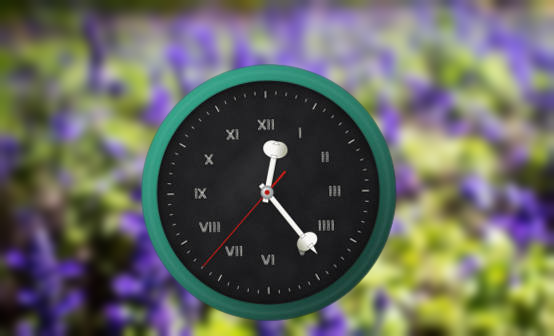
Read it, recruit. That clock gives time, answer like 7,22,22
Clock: 12,23,37
